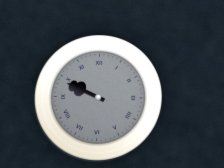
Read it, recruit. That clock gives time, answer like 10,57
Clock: 9,49
